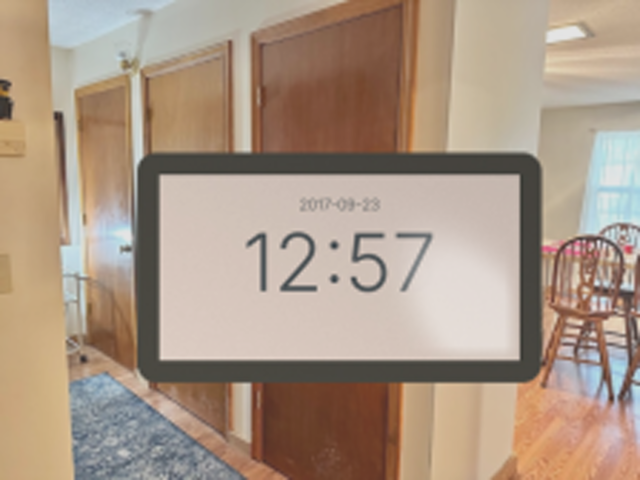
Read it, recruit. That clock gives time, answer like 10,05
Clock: 12,57
